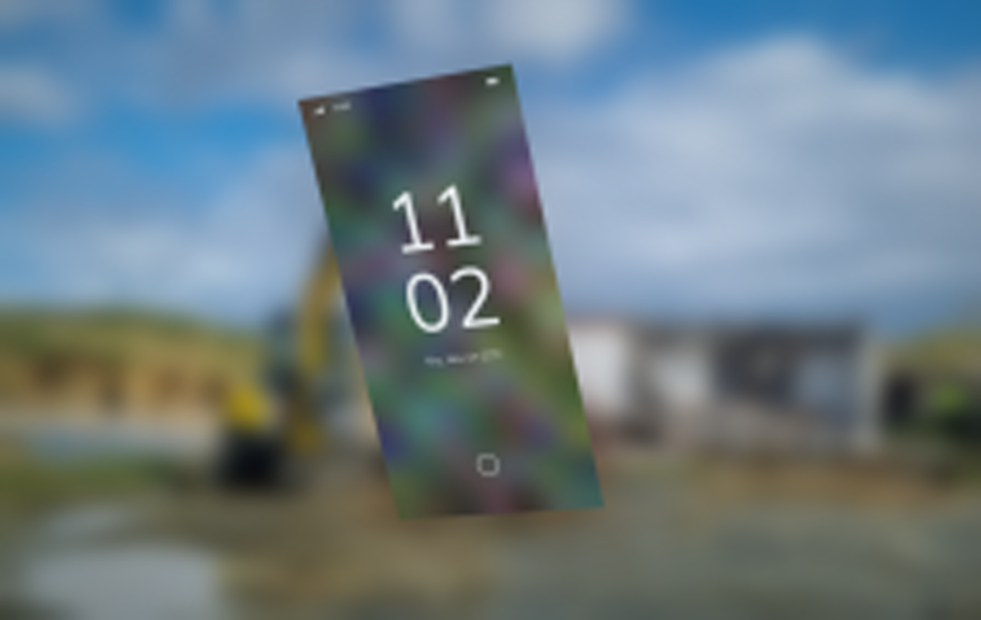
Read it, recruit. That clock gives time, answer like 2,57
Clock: 11,02
